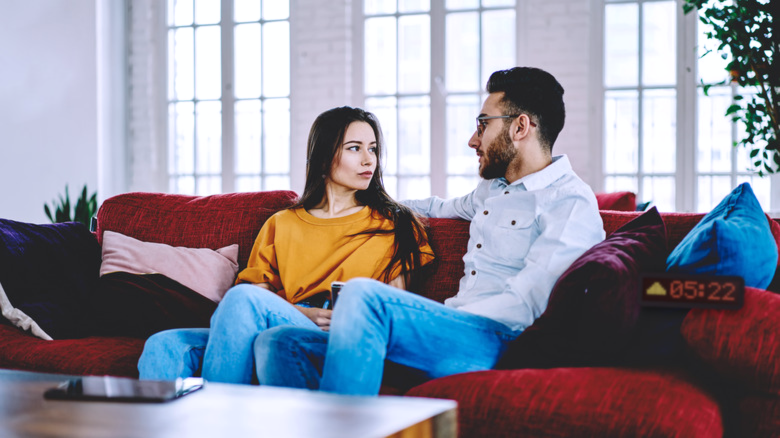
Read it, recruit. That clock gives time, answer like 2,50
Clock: 5,22
